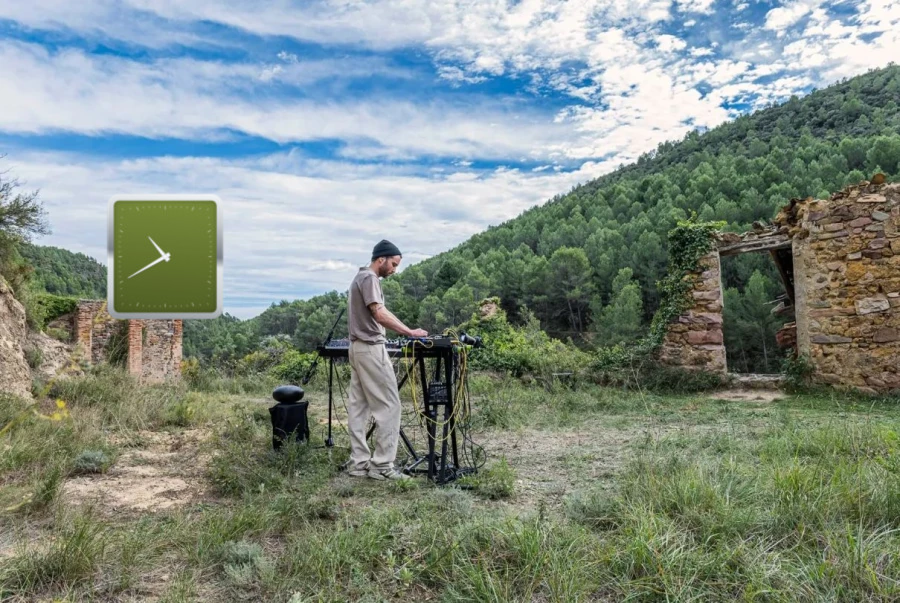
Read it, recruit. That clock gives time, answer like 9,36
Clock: 10,40
